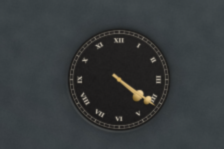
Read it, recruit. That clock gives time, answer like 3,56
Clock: 4,21
